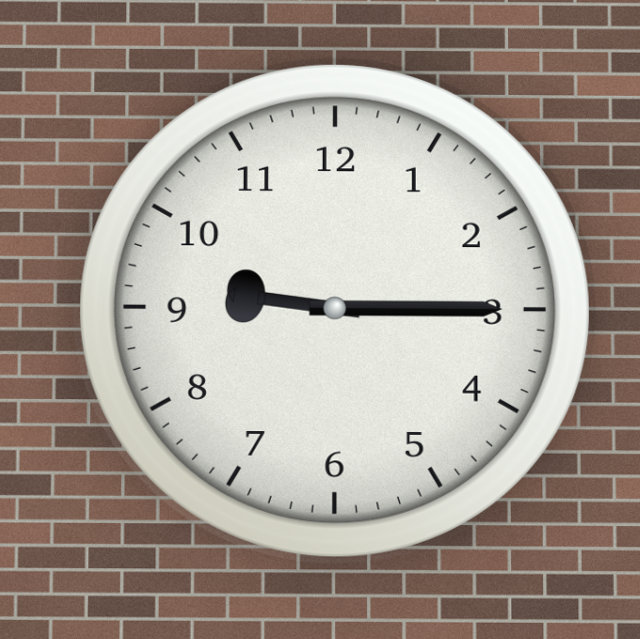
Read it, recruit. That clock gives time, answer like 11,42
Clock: 9,15
